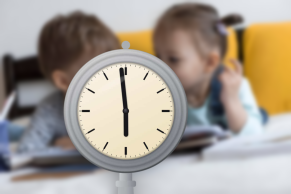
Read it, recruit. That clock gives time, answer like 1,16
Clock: 5,59
